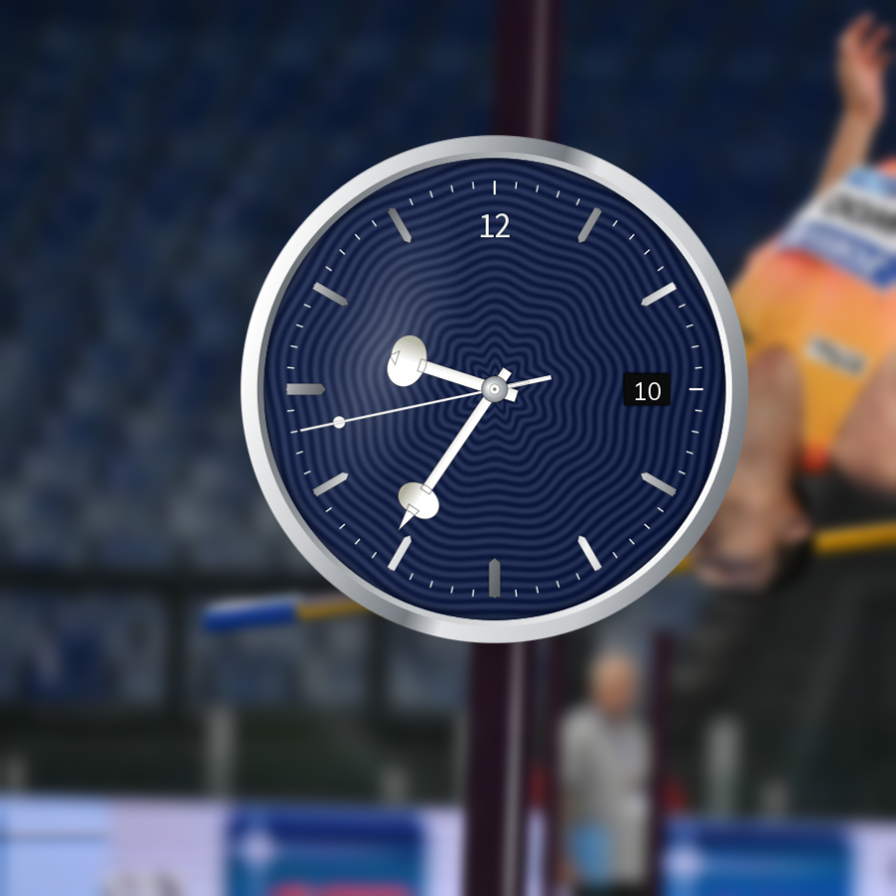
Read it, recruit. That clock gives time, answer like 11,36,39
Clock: 9,35,43
